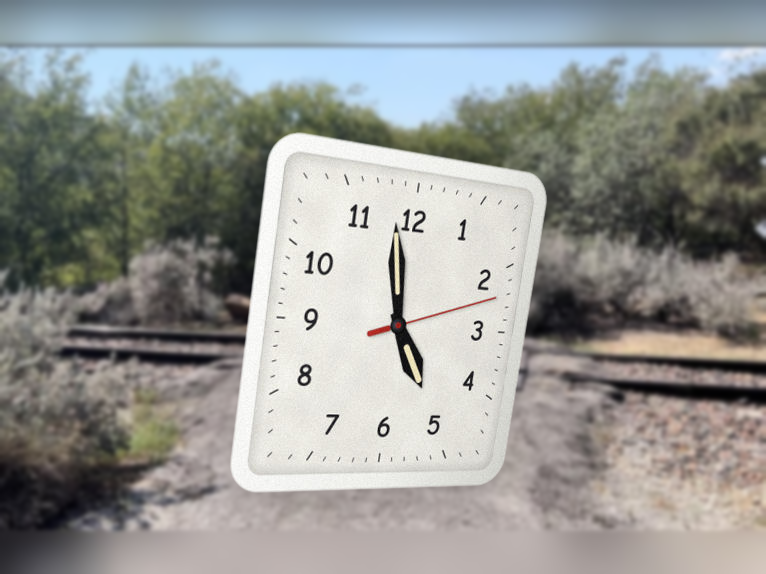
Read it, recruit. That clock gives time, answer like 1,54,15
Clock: 4,58,12
